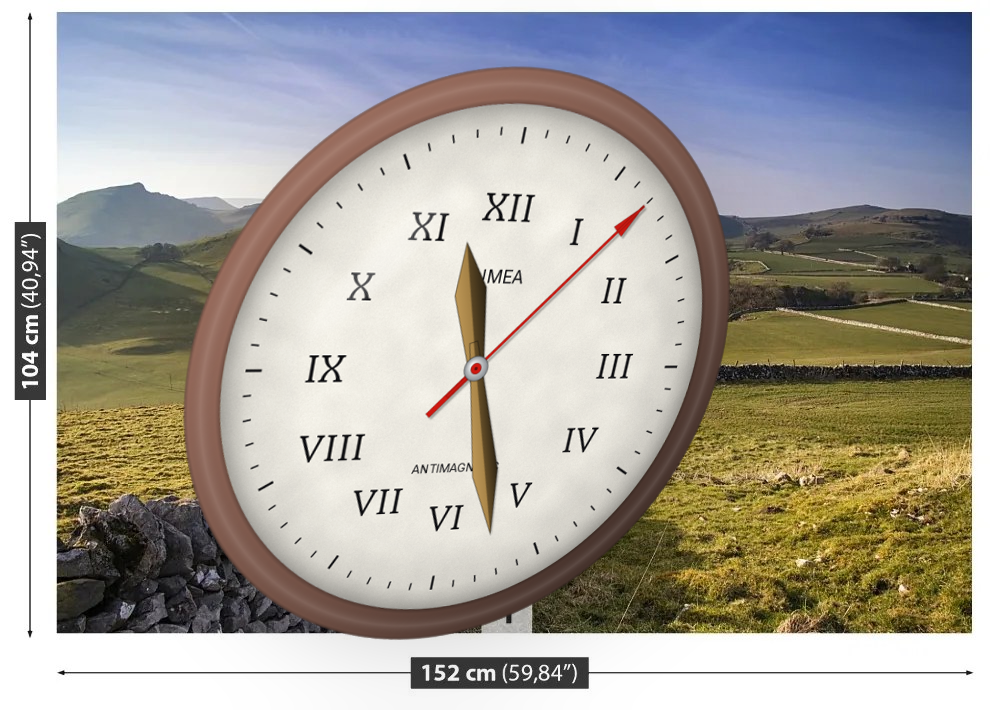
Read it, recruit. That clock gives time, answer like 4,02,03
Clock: 11,27,07
